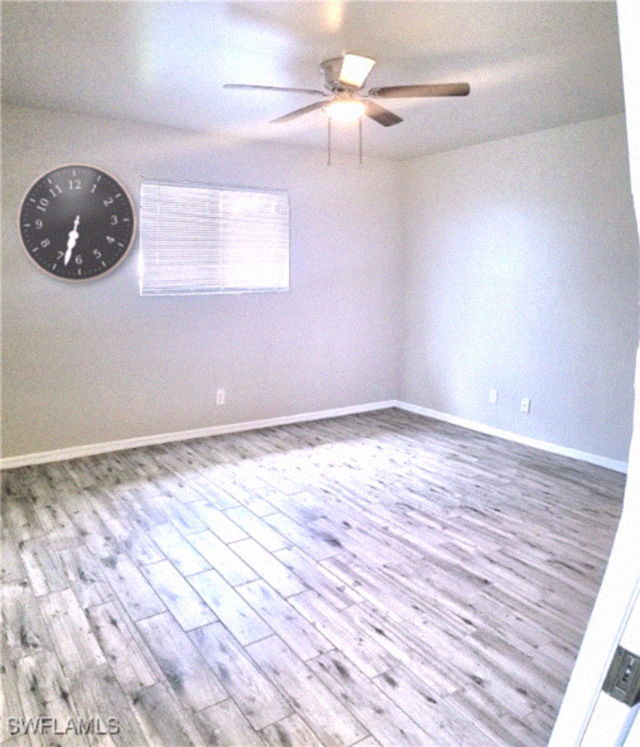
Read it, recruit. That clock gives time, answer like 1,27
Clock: 6,33
